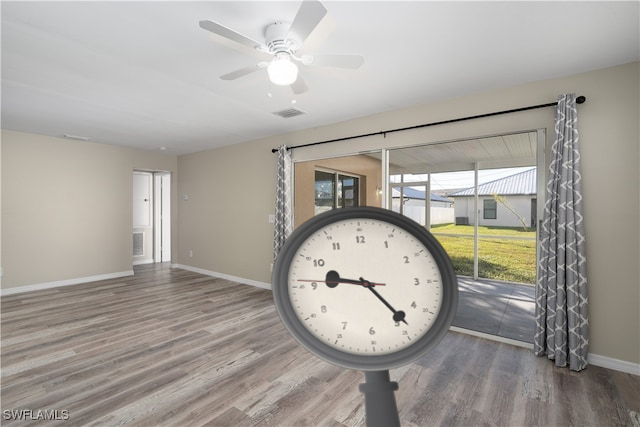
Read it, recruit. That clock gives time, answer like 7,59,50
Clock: 9,23,46
